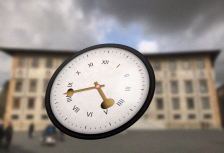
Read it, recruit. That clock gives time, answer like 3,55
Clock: 4,42
